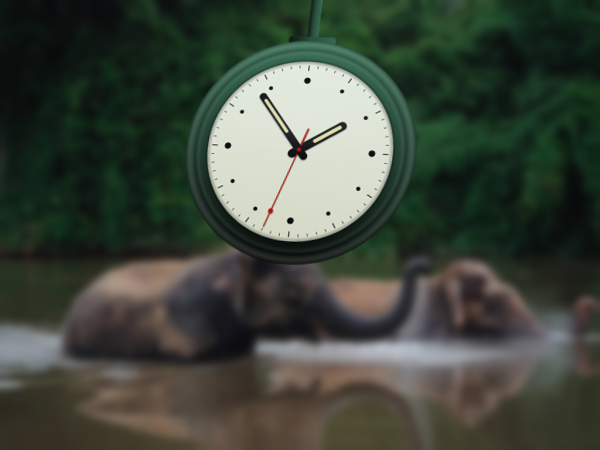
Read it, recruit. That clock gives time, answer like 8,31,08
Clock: 1,53,33
